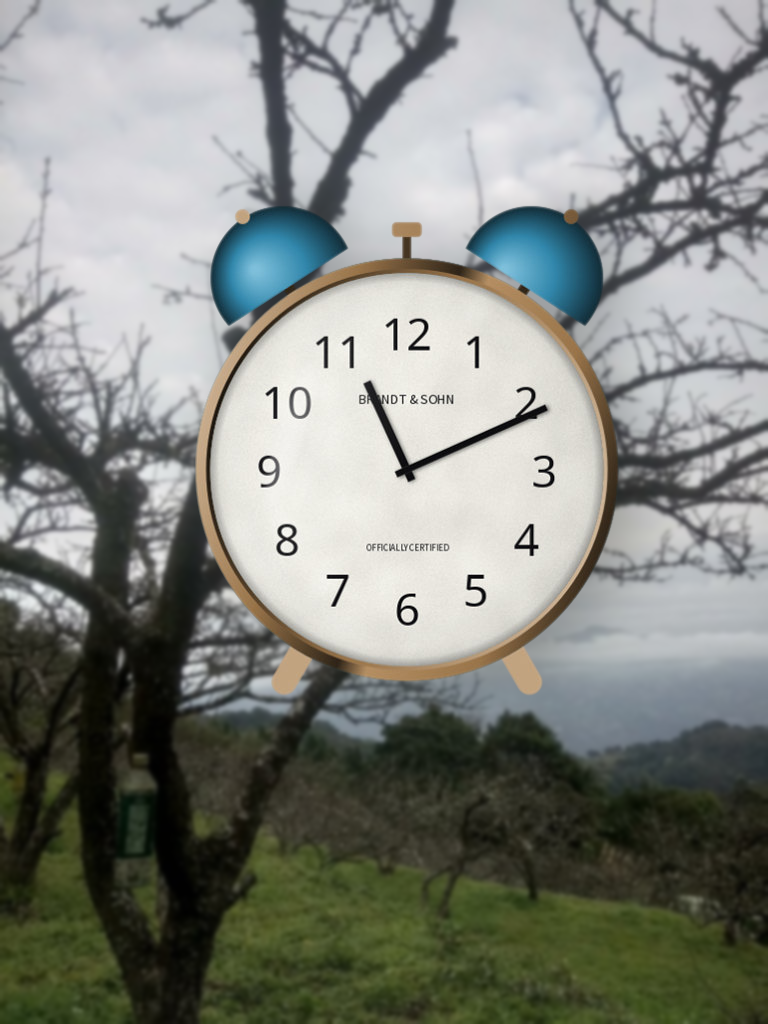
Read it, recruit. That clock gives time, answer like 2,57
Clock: 11,11
